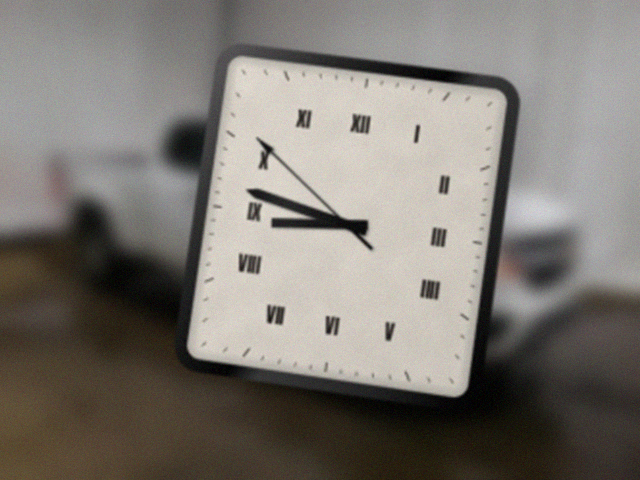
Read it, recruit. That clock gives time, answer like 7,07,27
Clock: 8,46,51
